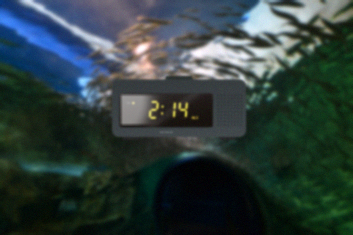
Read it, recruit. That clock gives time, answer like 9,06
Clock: 2,14
